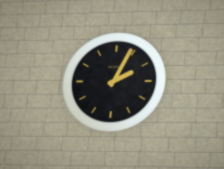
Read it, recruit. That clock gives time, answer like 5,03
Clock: 2,04
